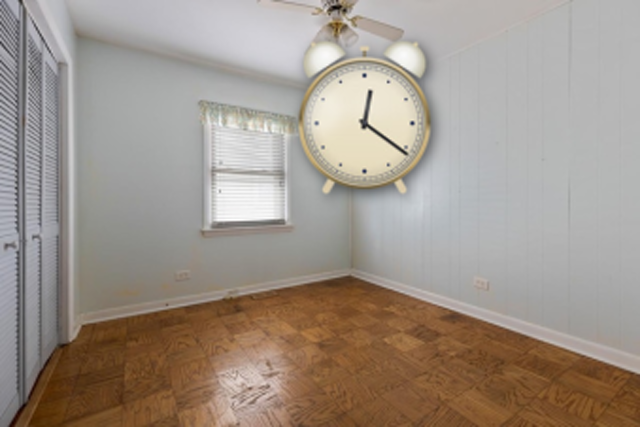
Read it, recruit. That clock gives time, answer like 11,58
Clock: 12,21
